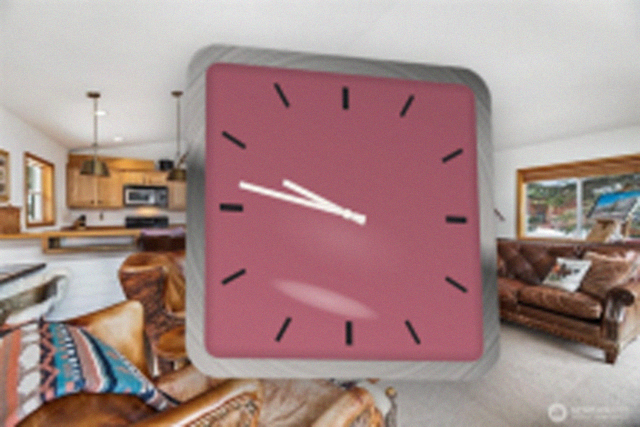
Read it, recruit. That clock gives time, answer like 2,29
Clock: 9,47
